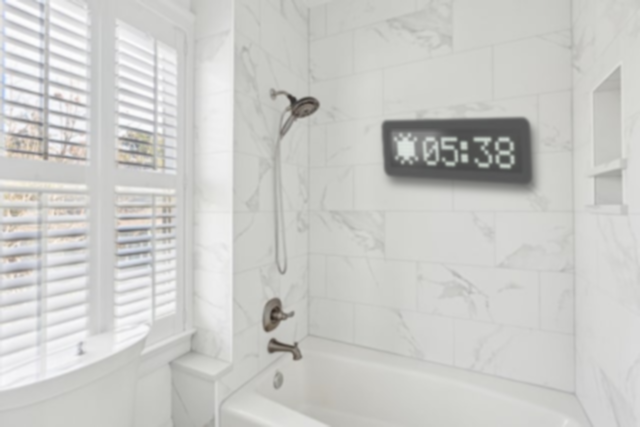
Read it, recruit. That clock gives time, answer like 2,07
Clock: 5,38
